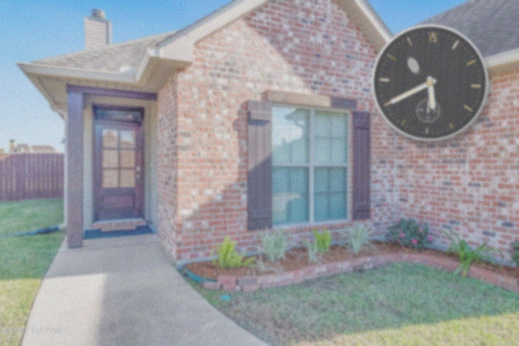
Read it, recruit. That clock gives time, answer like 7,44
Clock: 5,40
